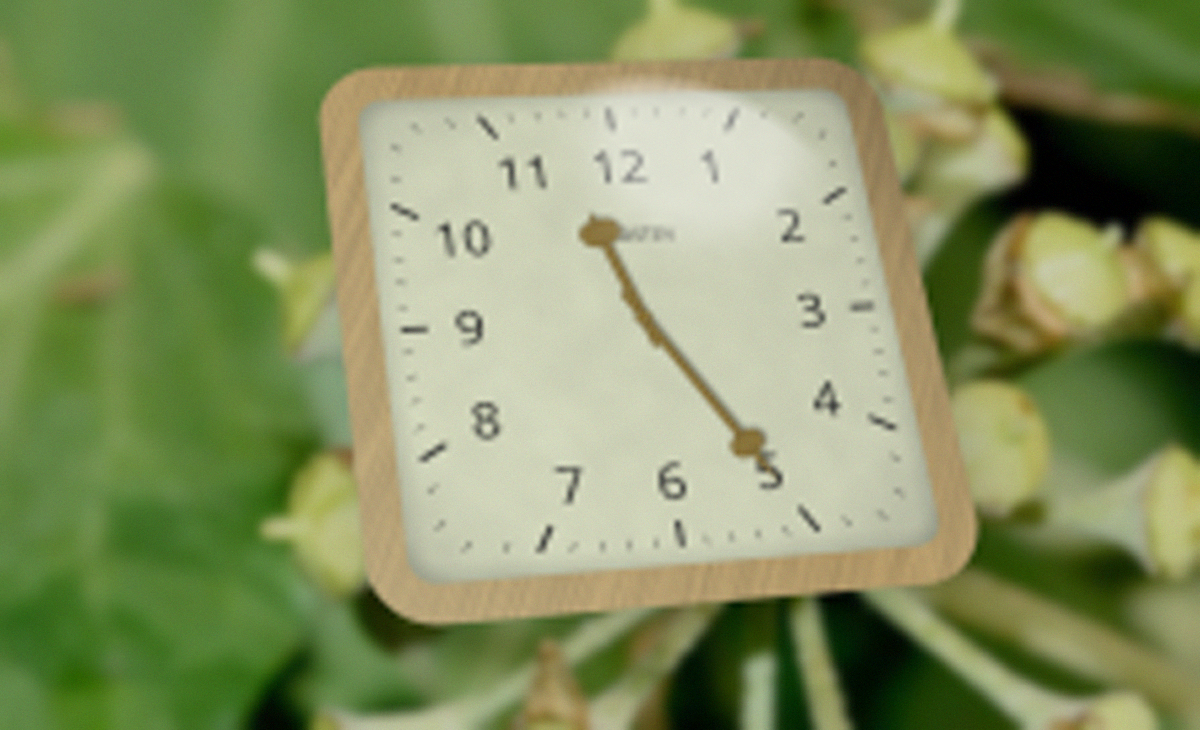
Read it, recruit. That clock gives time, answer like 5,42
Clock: 11,25
